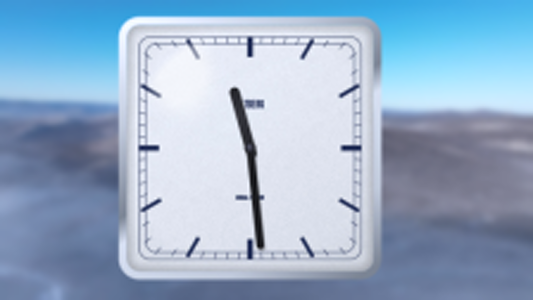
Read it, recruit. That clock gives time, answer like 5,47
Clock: 11,29
